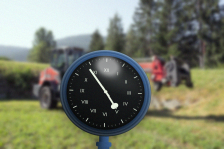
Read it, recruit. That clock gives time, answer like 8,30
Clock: 4,54
